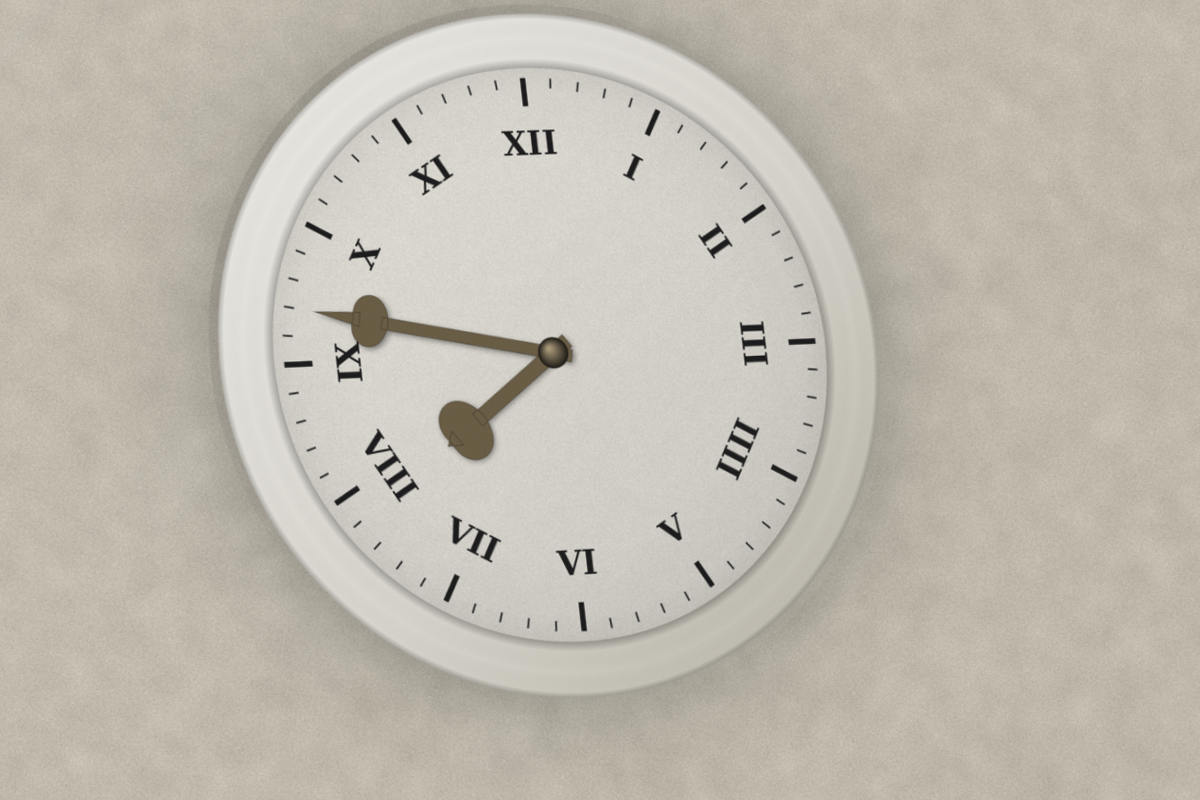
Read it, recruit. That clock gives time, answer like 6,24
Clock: 7,47
